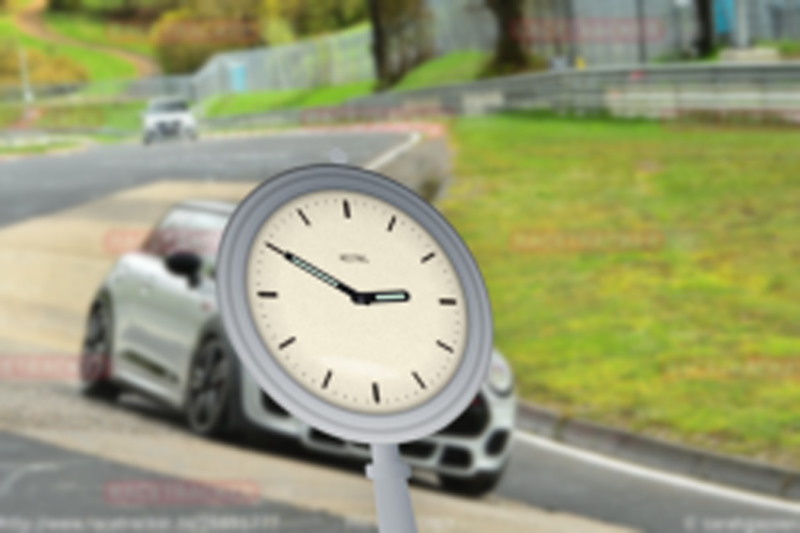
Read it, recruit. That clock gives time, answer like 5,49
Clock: 2,50
